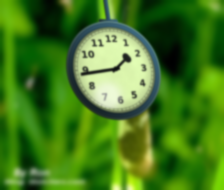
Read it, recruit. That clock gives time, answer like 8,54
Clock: 1,44
